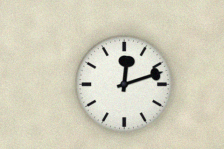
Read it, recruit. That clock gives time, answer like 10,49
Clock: 12,12
